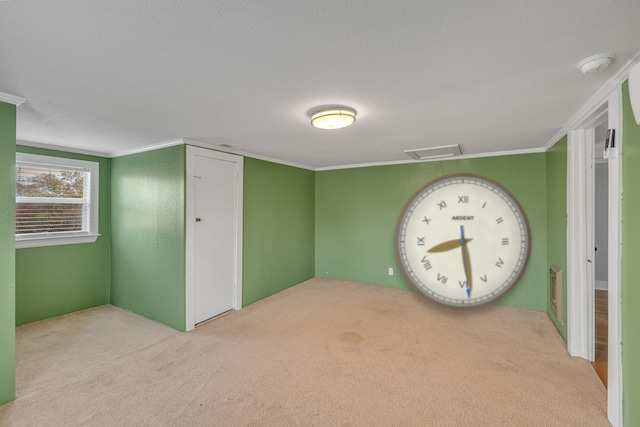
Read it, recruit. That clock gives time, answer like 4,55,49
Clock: 8,28,29
